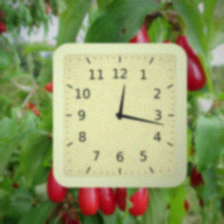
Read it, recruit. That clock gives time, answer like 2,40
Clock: 12,17
